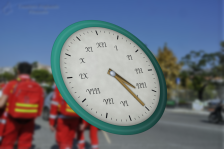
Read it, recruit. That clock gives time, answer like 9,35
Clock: 4,25
